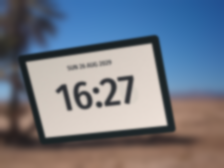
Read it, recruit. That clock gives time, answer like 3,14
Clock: 16,27
